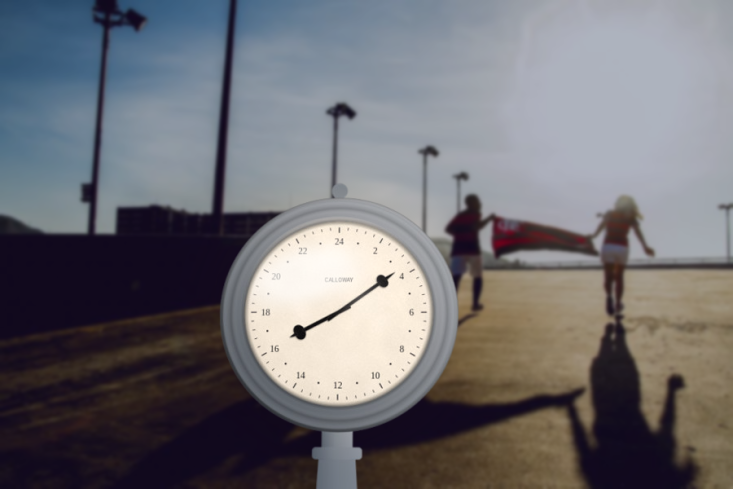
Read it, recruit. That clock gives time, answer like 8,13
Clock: 16,09
